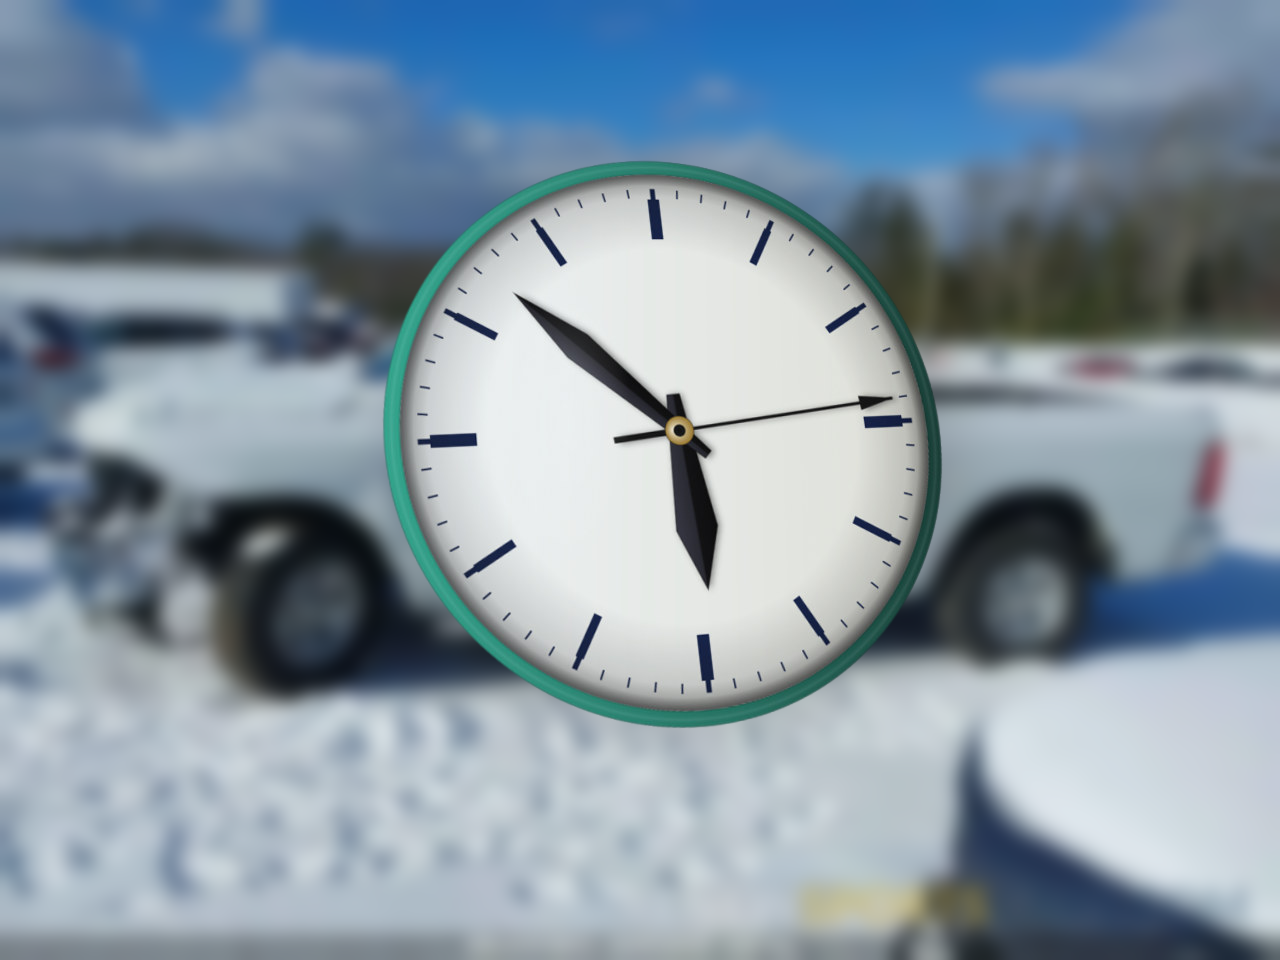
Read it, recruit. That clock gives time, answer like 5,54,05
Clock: 5,52,14
